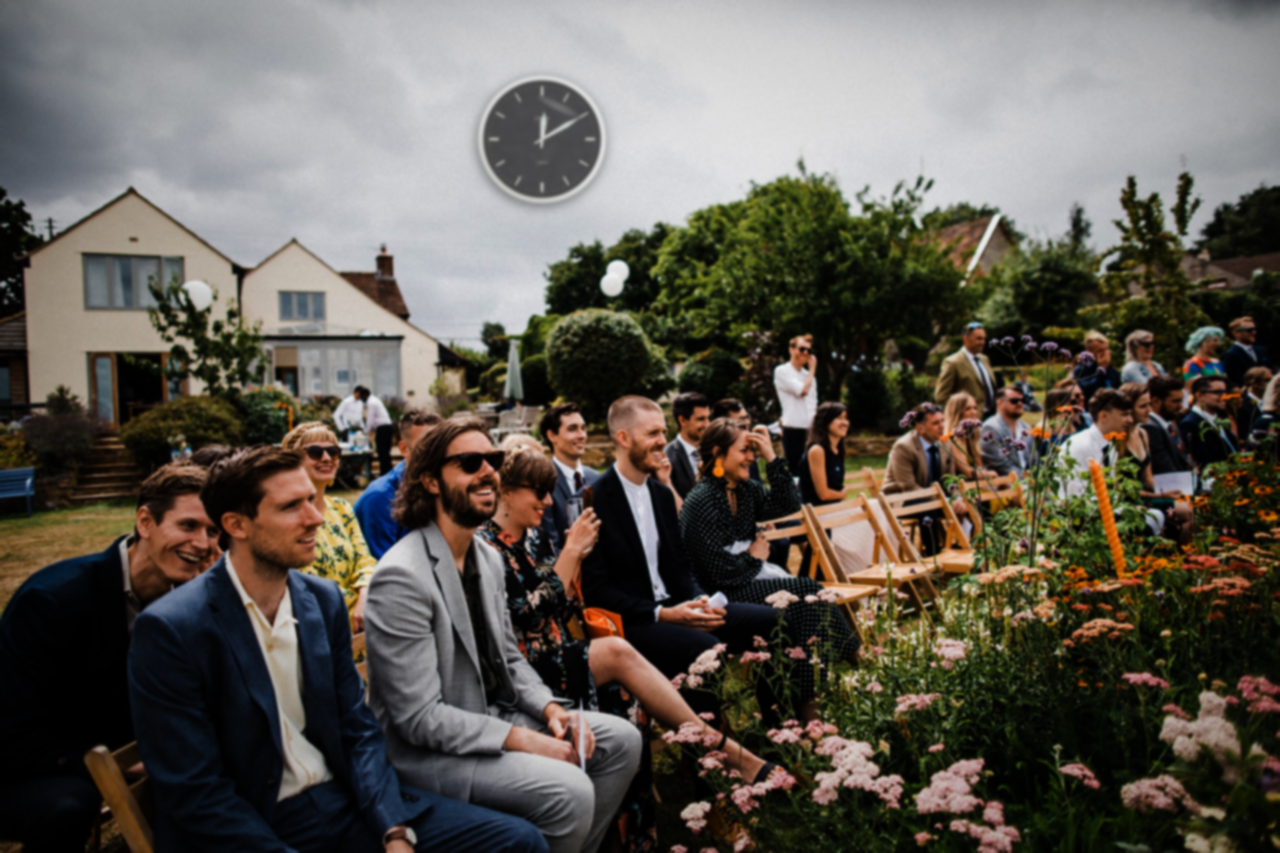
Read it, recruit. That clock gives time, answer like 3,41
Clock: 12,10
